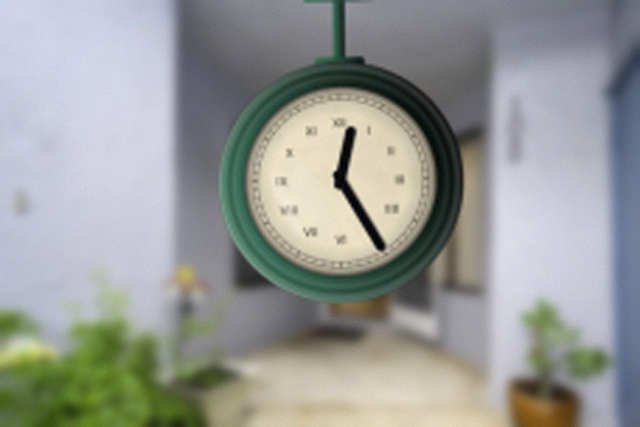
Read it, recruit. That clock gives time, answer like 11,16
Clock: 12,25
